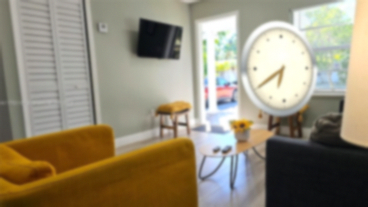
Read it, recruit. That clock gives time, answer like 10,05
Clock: 6,40
